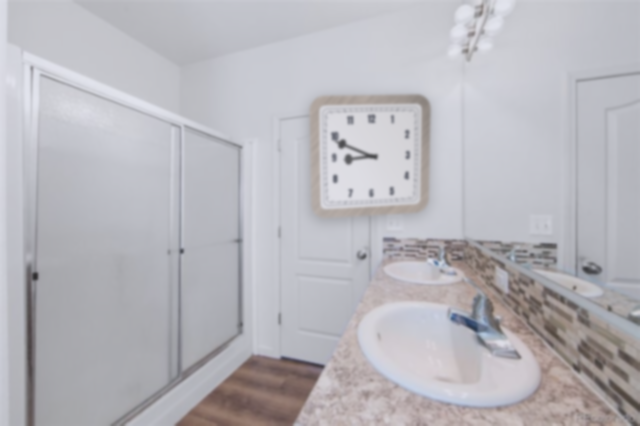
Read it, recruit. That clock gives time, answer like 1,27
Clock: 8,49
